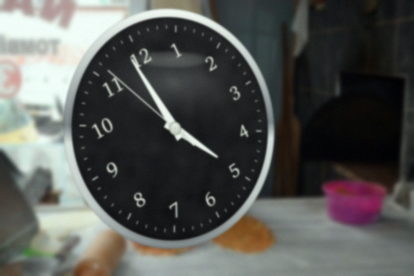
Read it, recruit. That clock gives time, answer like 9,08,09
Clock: 4,58,56
